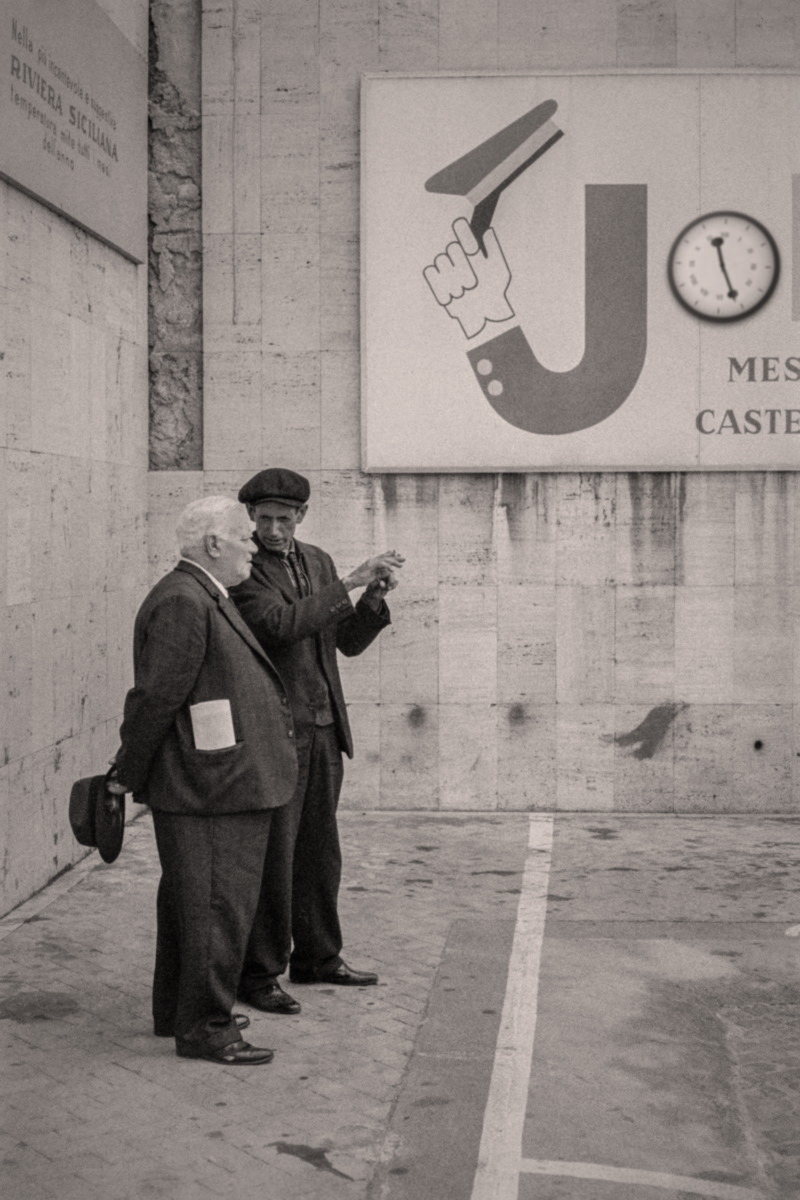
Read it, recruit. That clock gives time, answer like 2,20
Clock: 11,26
